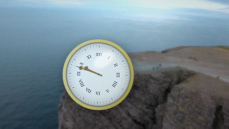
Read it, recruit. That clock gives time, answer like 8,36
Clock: 9,48
